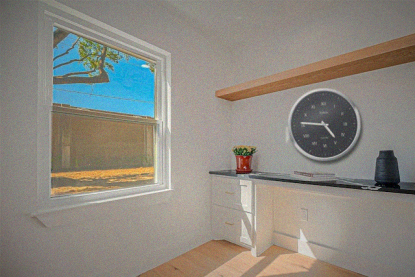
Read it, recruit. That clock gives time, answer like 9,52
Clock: 4,46
